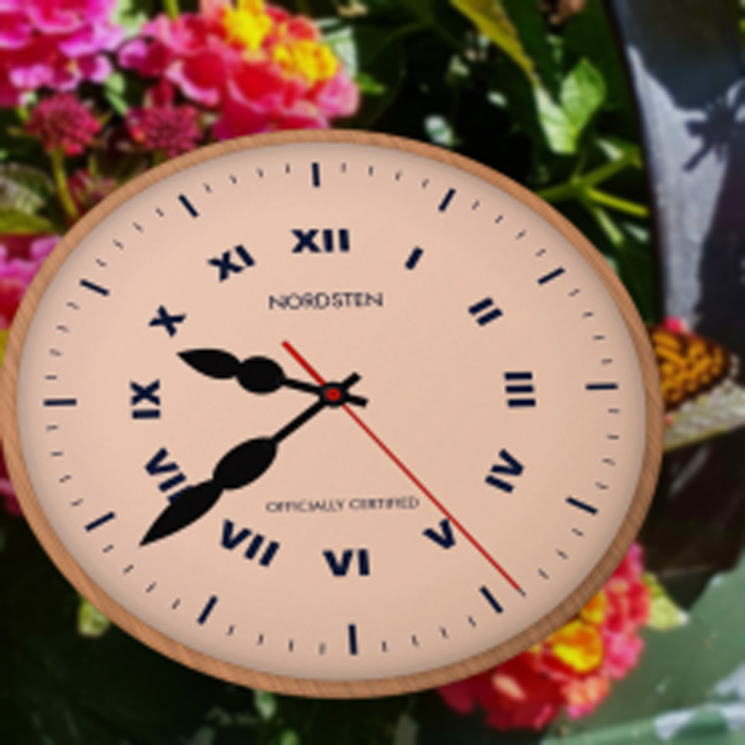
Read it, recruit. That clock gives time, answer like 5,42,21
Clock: 9,38,24
